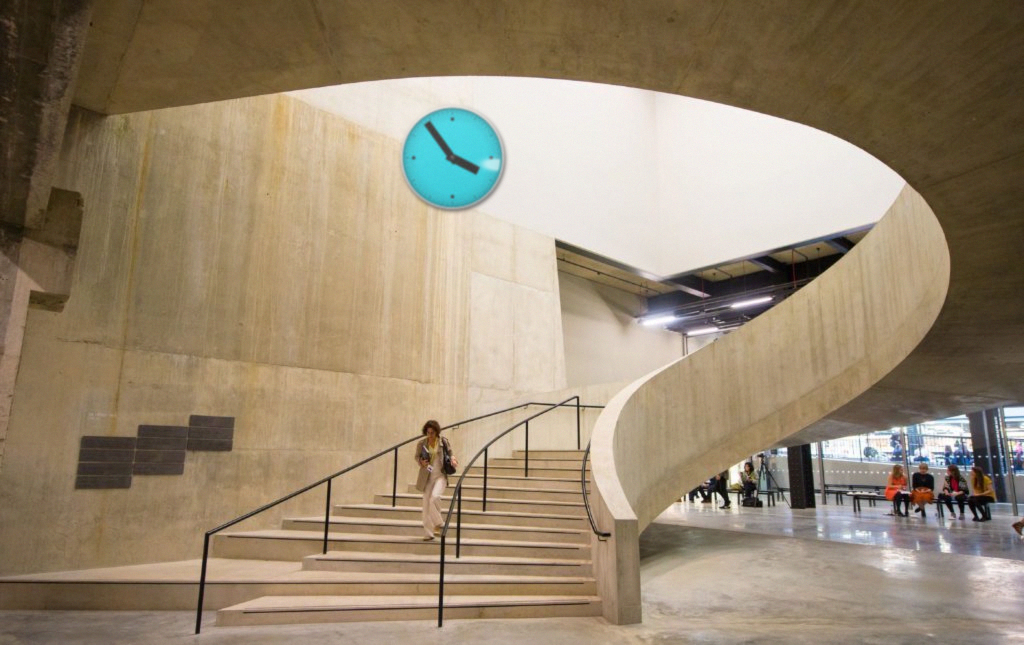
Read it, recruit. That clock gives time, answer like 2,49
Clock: 3,54
